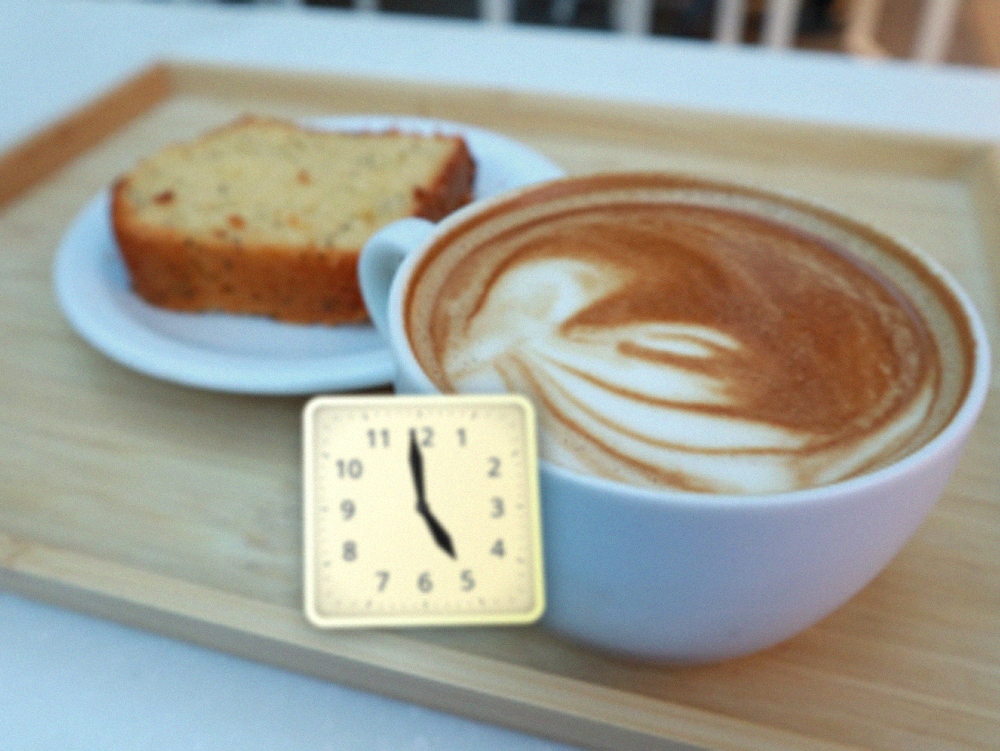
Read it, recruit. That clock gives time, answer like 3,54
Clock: 4,59
